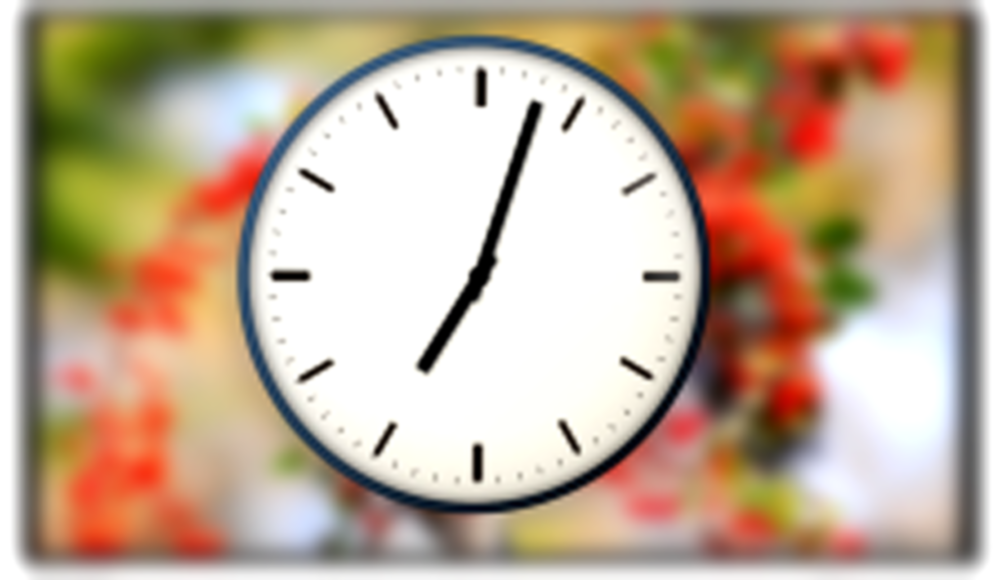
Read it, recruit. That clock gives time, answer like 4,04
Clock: 7,03
